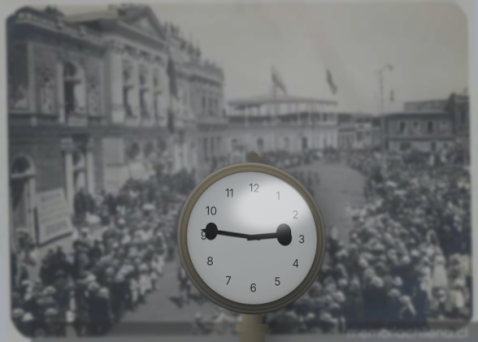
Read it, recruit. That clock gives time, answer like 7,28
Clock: 2,46
